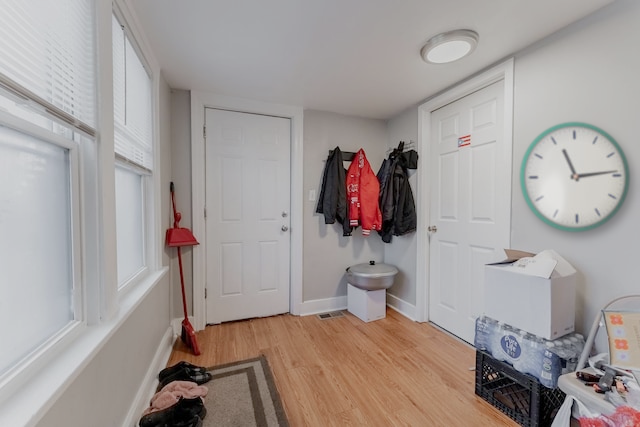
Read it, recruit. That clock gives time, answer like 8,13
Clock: 11,14
